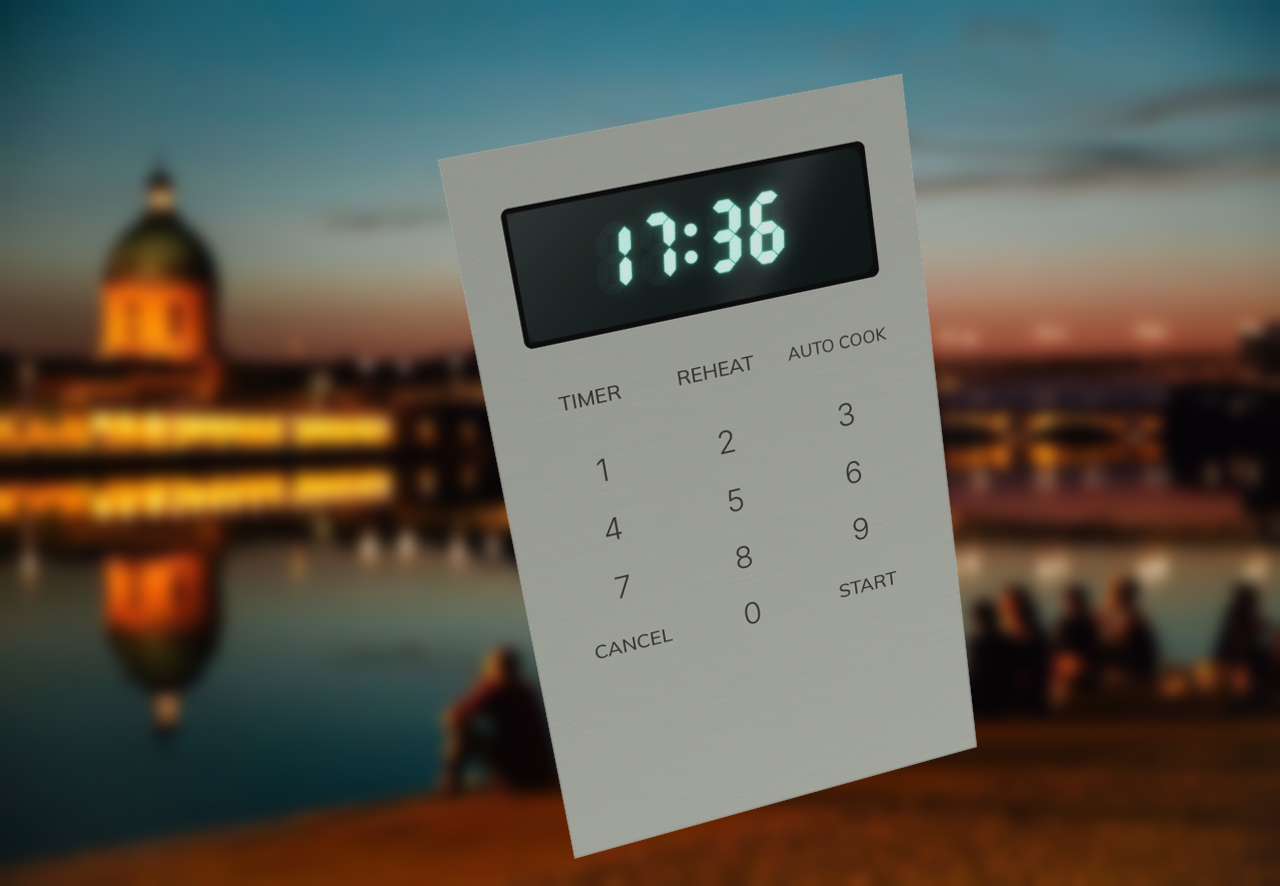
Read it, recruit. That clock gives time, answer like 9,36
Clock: 17,36
